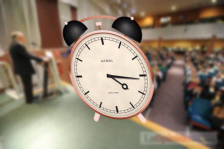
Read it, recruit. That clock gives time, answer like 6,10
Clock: 4,16
